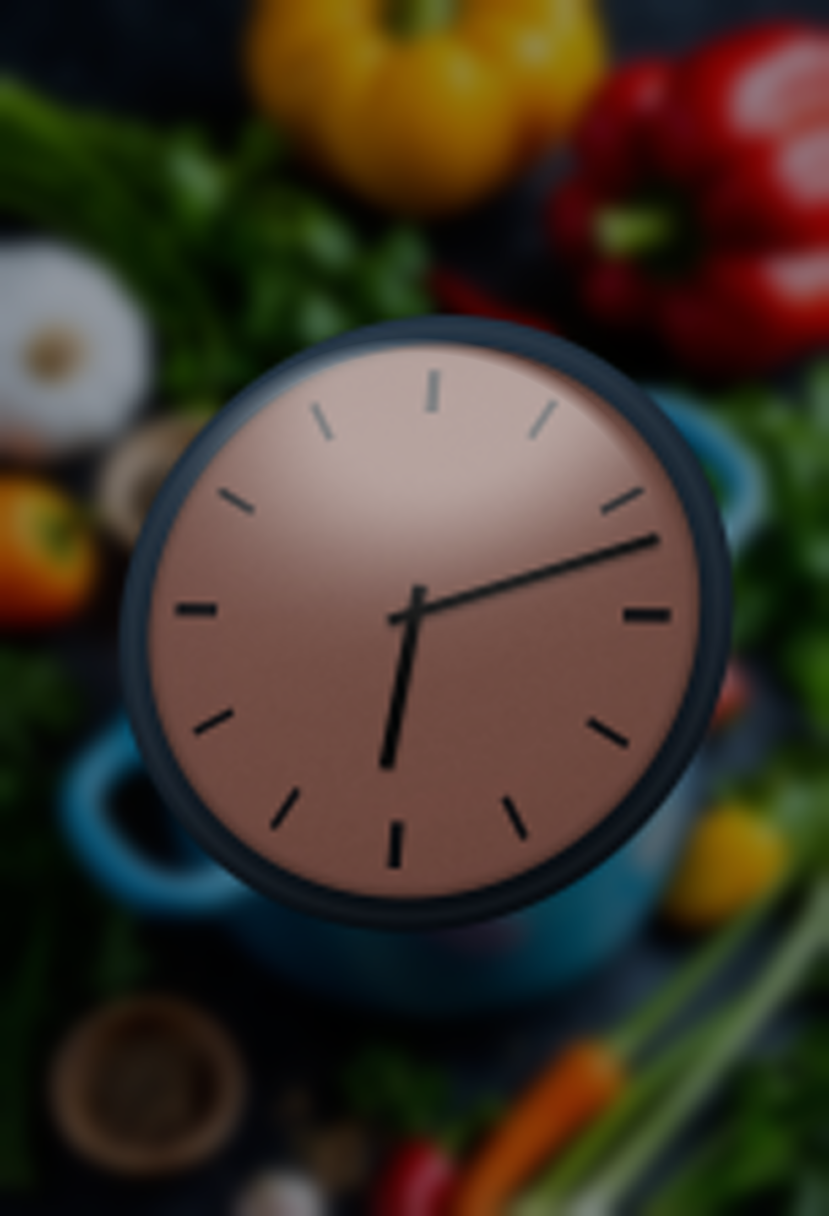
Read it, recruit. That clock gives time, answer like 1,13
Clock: 6,12
